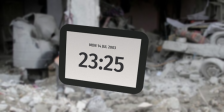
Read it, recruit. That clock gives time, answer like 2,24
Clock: 23,25
